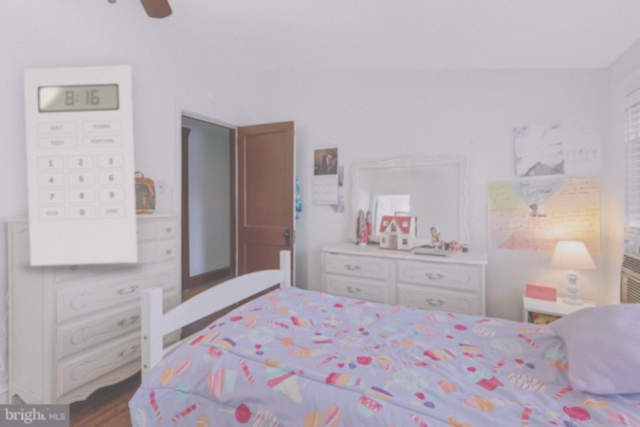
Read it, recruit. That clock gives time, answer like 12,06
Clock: 8,16
